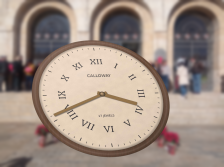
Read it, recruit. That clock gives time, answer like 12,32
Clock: 3,41
